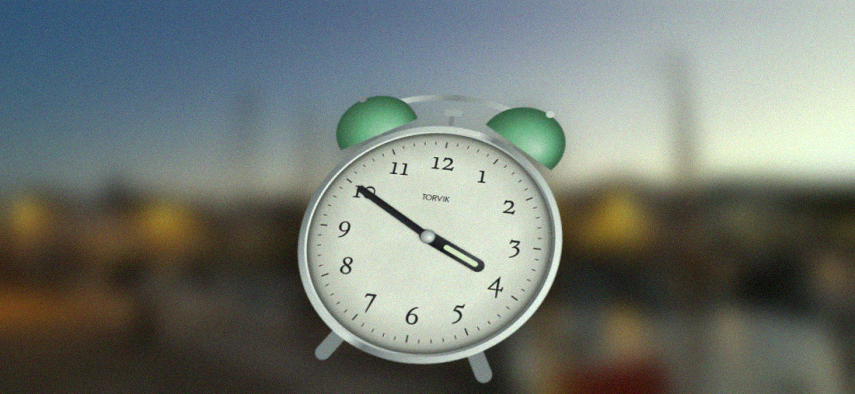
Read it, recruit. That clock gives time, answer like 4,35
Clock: 3,50
